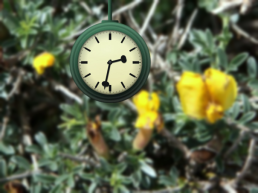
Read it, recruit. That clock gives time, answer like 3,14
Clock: 2,32
